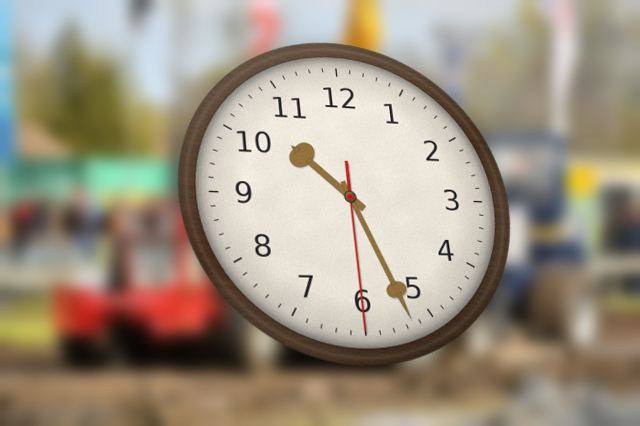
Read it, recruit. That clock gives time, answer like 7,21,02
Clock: 10,26,30
